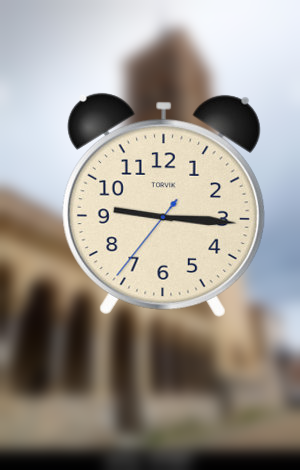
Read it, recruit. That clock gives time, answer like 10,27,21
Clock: 9,15,36
